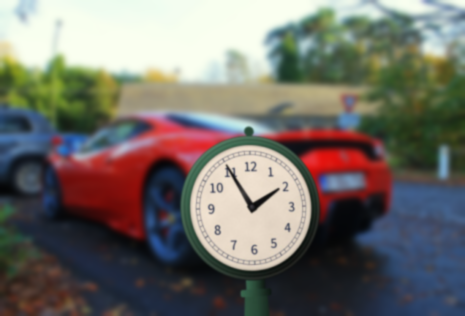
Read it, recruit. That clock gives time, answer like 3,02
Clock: 1,55
